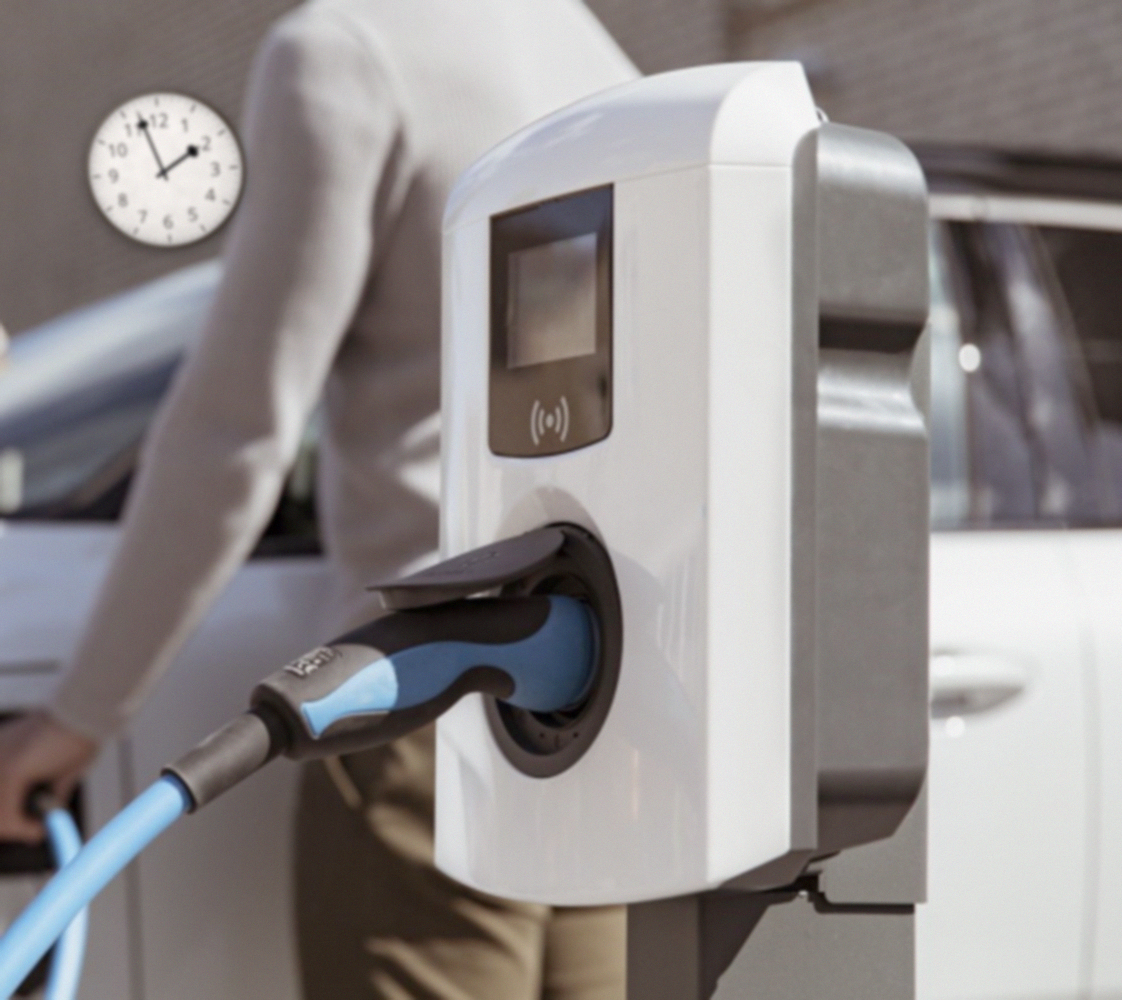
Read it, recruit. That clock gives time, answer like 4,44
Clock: 1,57
